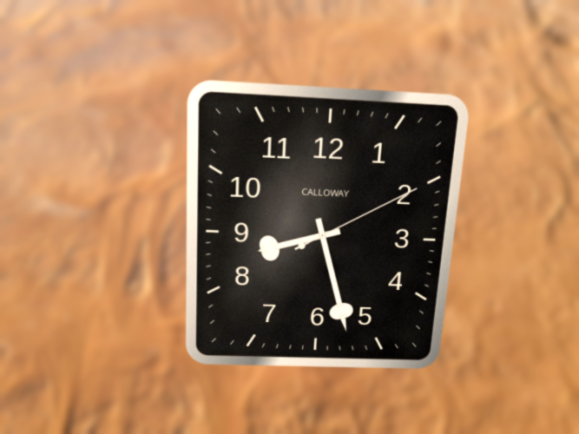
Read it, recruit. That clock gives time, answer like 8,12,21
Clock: 8,27,10
